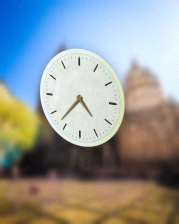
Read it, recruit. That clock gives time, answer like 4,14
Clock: 4,37
